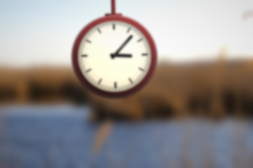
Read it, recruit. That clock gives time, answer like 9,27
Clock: 3,07
